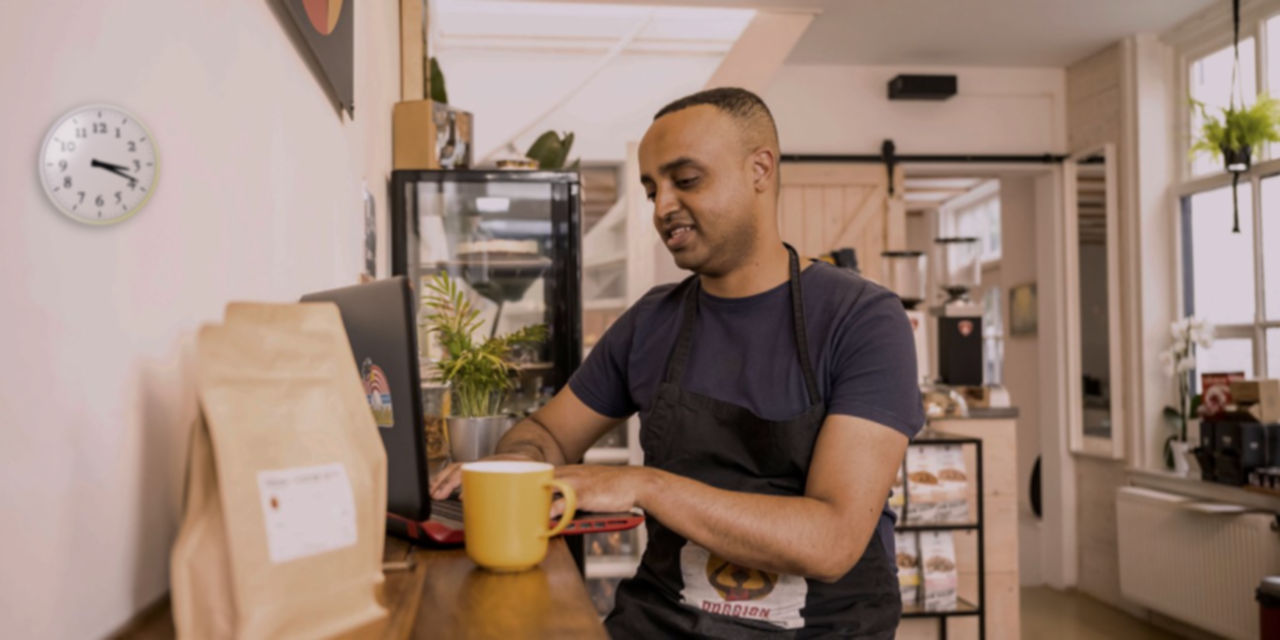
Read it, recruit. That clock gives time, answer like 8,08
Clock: 3,19
